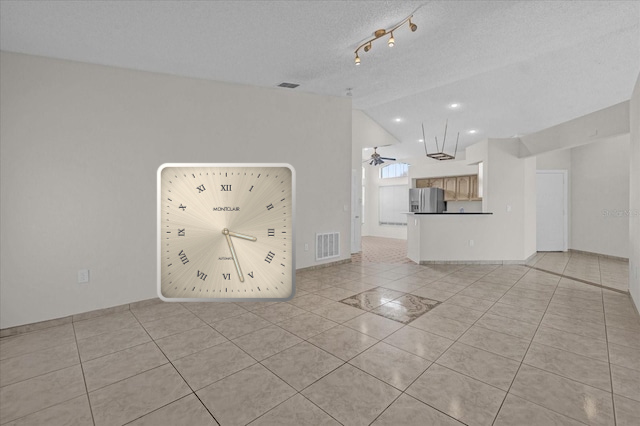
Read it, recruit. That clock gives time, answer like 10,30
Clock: 3,27
